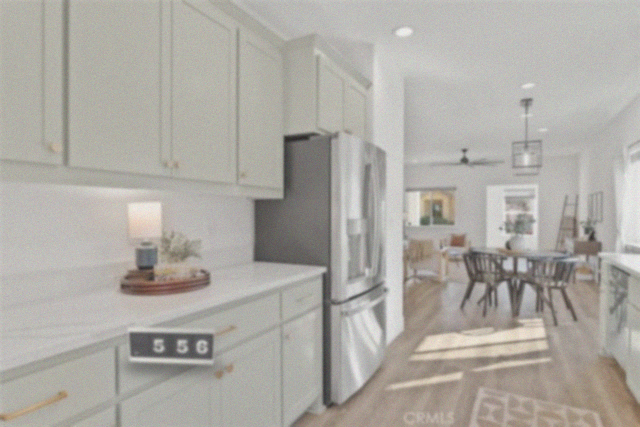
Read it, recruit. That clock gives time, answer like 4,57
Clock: 5,56
